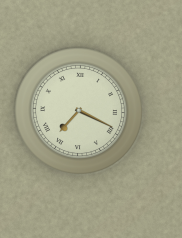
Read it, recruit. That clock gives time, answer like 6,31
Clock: 7,19
